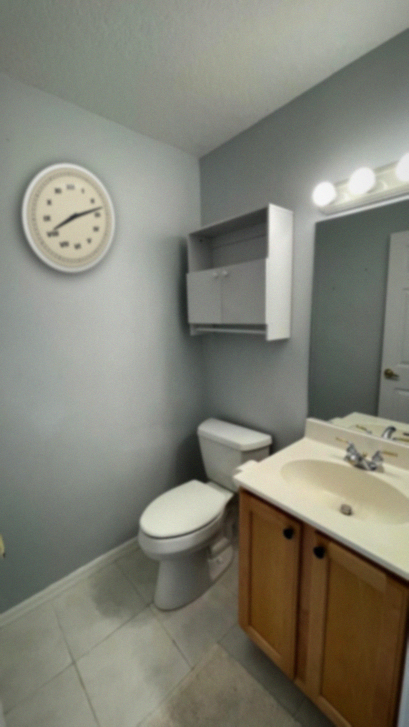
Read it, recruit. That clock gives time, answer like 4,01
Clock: 8,13
